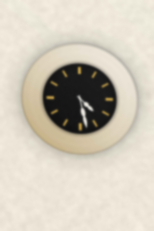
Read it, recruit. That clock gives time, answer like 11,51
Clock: 4,28
